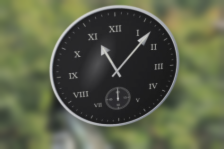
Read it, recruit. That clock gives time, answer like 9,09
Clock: 11,07
